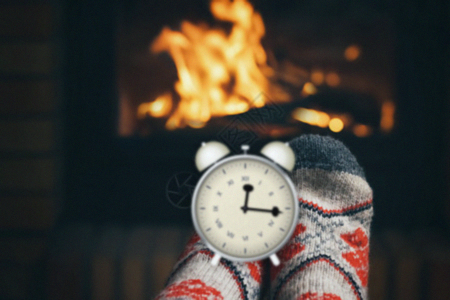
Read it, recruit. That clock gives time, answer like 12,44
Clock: 12,16
